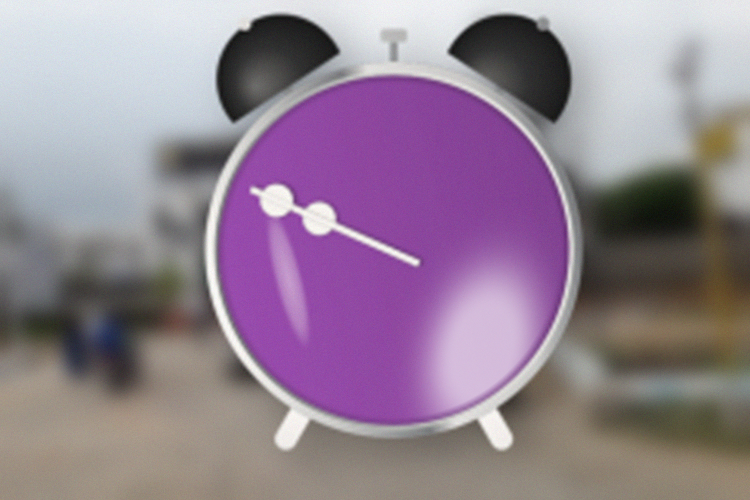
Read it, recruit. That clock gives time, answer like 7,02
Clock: 9,49
